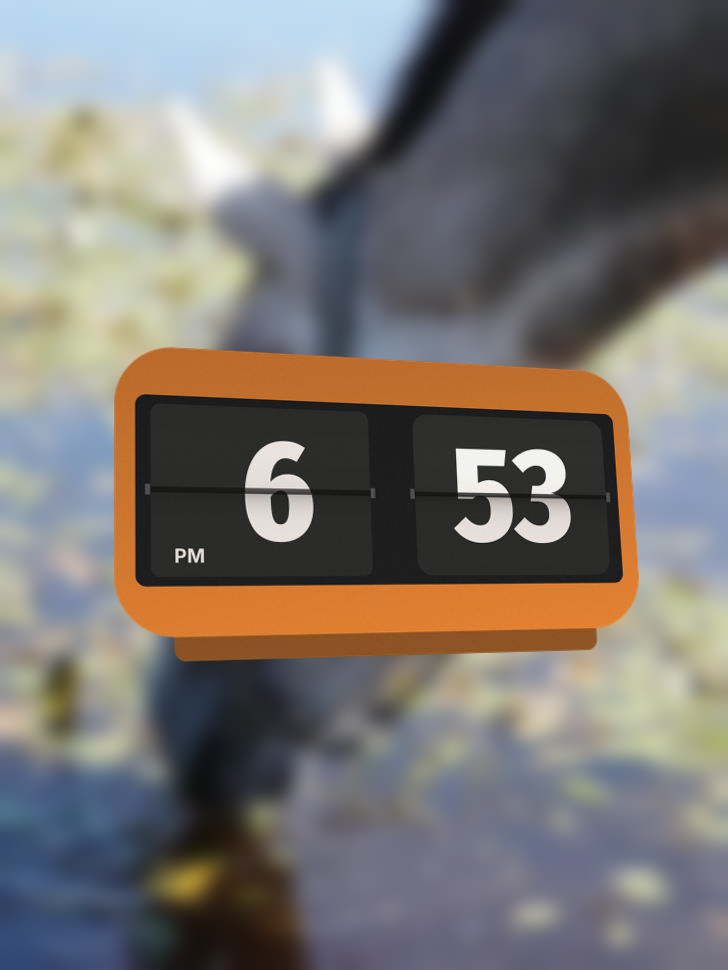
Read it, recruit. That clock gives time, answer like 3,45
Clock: 6,53
